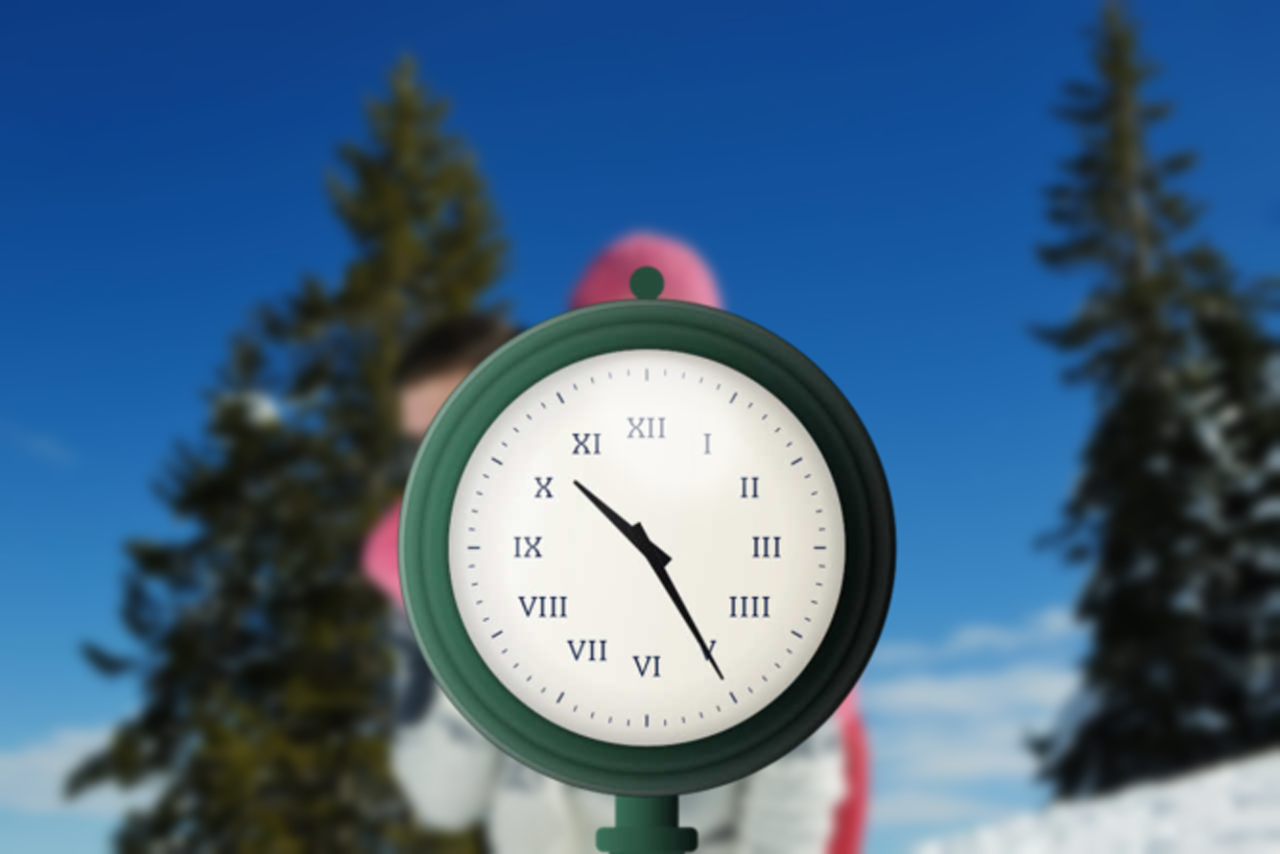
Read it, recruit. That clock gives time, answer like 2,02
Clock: 10,25
